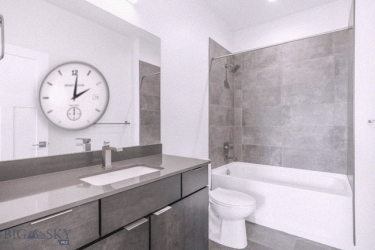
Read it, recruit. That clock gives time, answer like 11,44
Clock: 2,01
